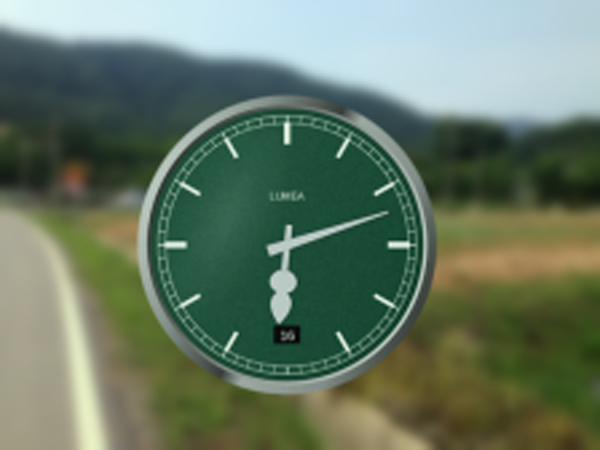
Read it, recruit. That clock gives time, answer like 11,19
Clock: 6,12
